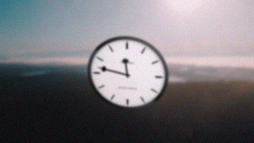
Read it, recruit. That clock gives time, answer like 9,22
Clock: 11,47
